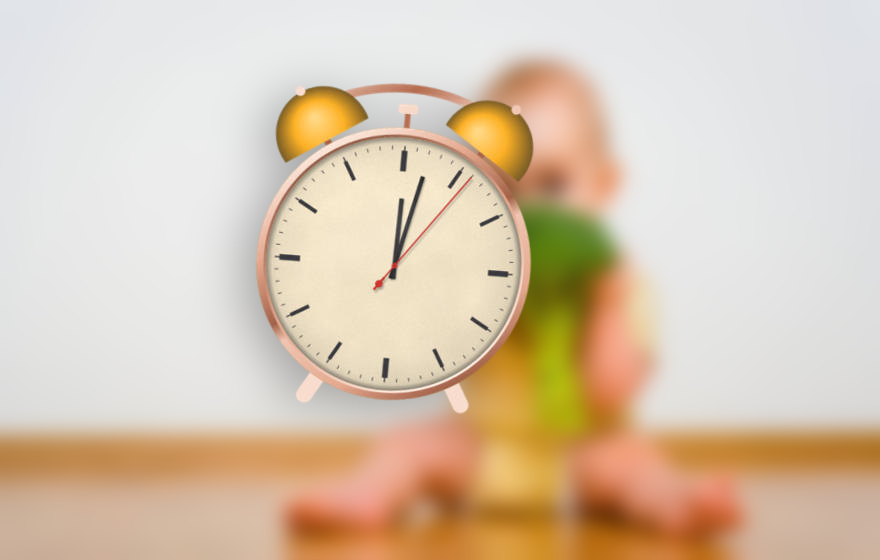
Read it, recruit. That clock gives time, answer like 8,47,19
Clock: 12,02,06
